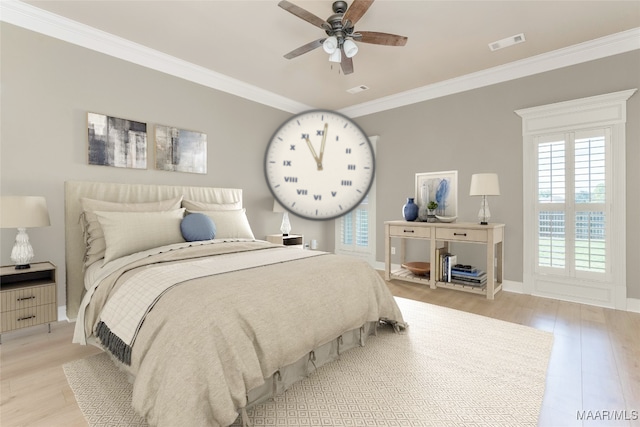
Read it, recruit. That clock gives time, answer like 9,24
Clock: 11,01
